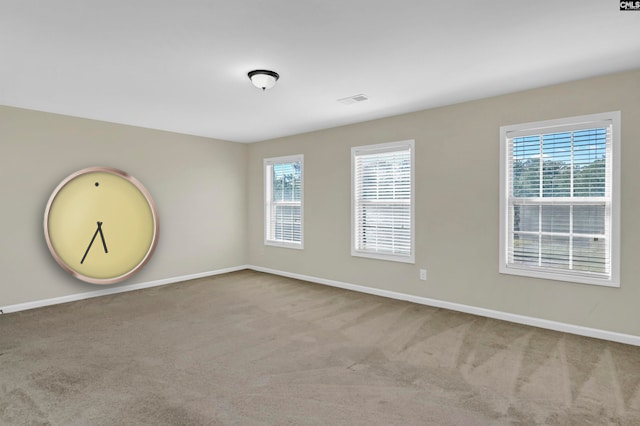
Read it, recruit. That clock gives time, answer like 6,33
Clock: 5,35
